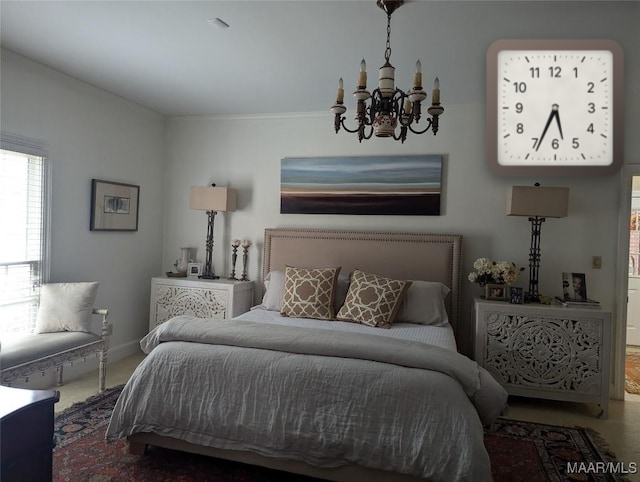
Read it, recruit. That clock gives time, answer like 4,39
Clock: 5,34
